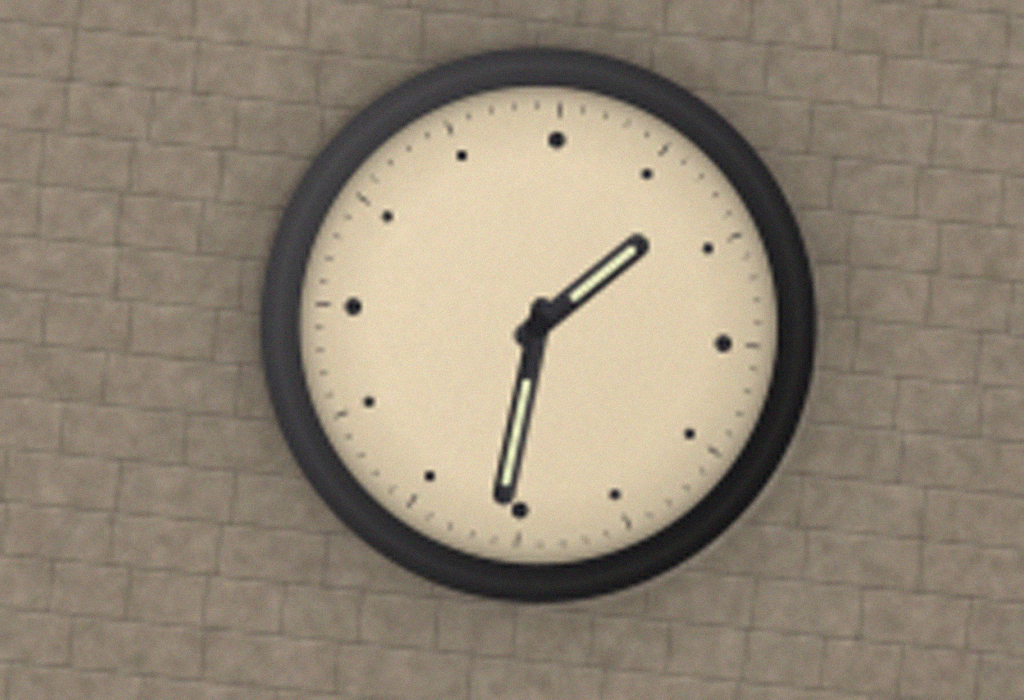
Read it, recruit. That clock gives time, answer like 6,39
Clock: 1,31
